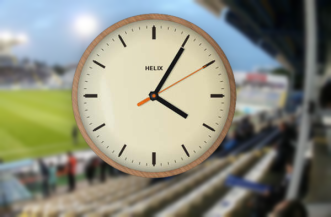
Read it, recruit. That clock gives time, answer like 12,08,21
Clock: 4,05,10
